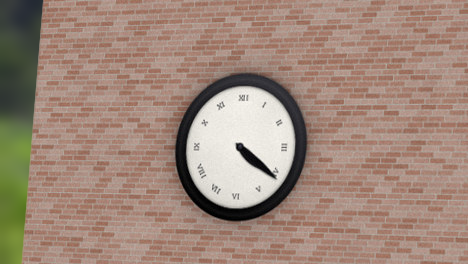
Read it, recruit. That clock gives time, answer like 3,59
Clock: 4,21
